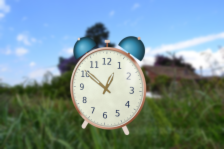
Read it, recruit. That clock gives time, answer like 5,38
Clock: 12,51
